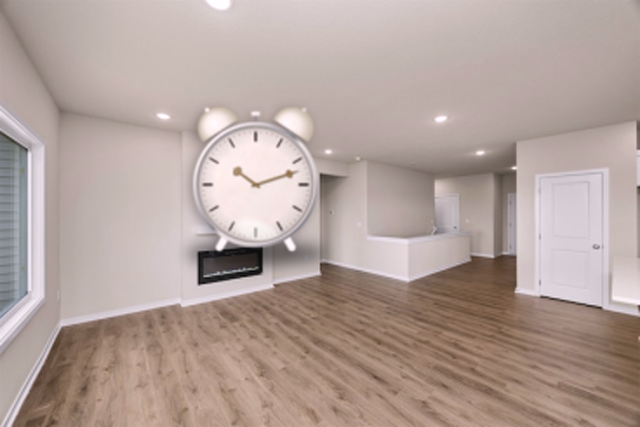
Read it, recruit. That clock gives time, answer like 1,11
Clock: 10,12
